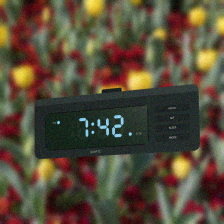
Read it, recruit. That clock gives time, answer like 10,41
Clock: 7,42
